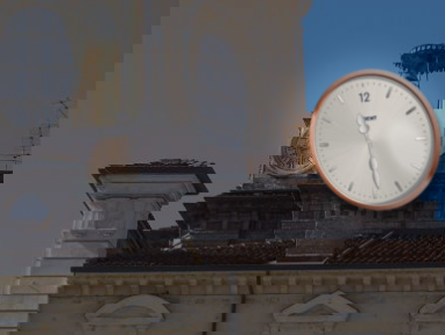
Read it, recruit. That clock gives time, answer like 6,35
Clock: 11,29
